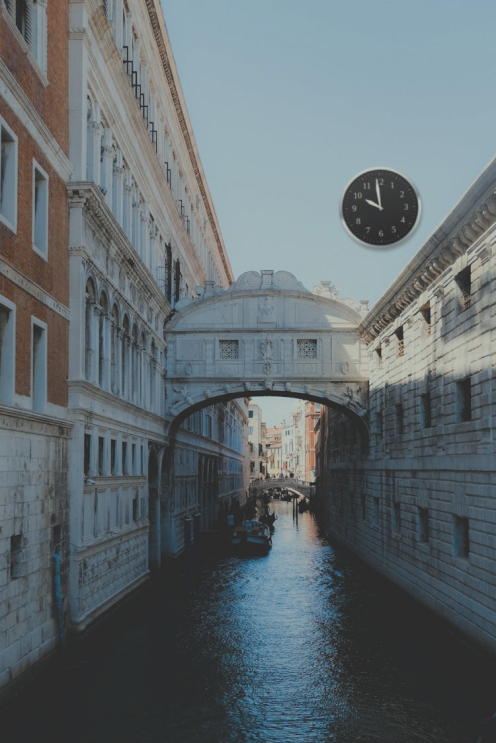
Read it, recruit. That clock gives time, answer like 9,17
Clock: 9,59
